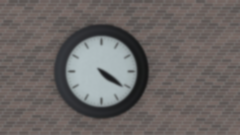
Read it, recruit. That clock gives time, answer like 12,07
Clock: 4,21
